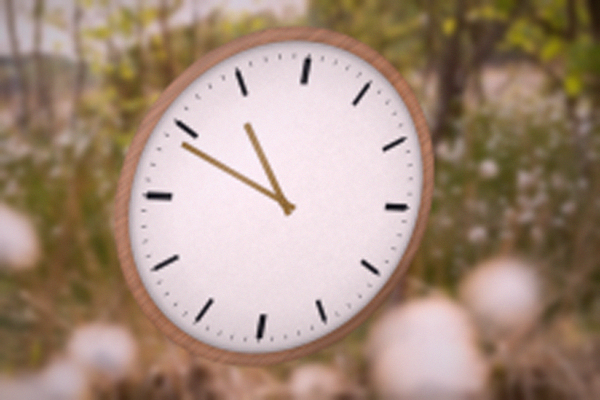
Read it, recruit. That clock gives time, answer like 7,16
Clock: 10,49
